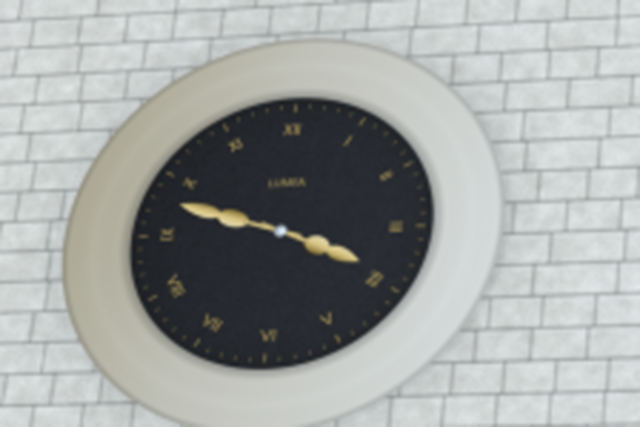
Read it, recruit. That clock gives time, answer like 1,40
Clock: 3,48
